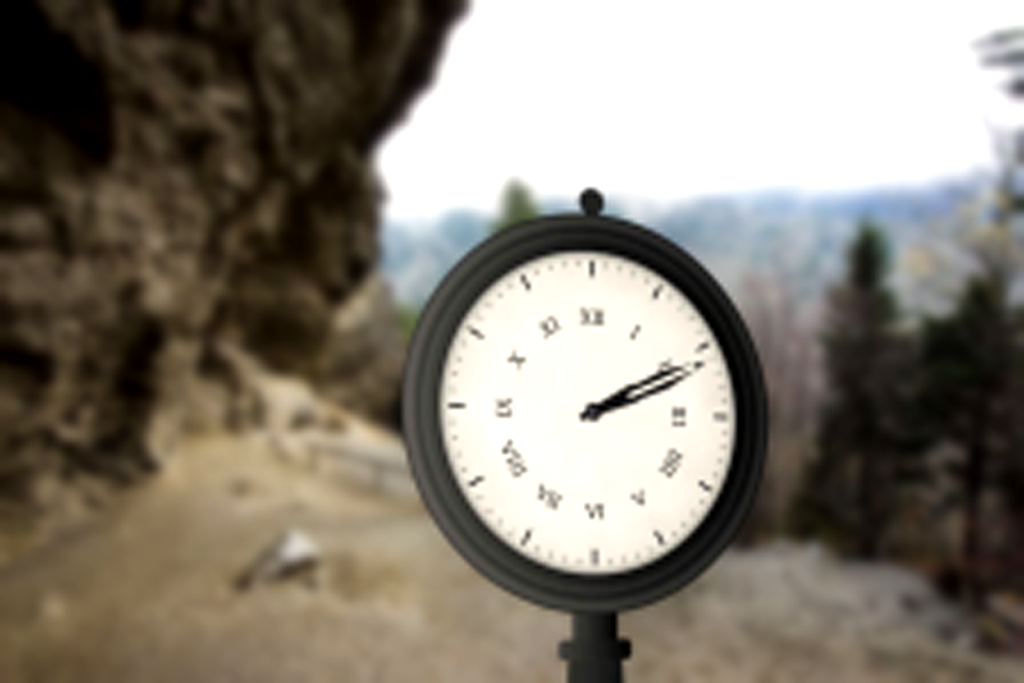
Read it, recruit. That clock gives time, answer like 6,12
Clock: 2,11
